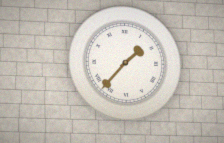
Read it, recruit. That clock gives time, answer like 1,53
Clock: 1,37
